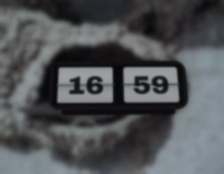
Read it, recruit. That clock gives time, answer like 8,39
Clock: 16,59
